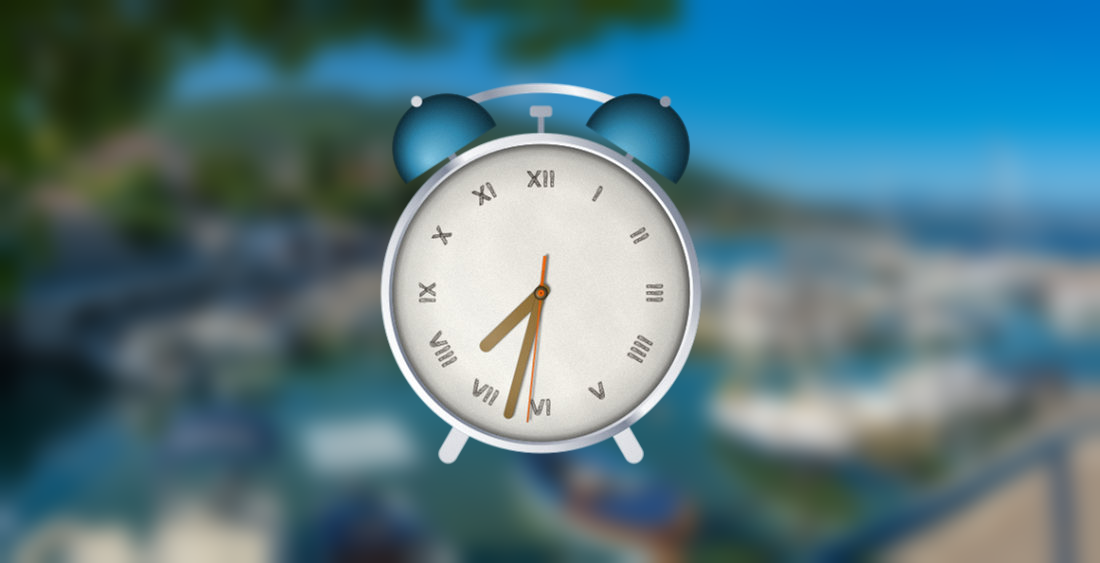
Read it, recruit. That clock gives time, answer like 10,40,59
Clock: 7,32,31
